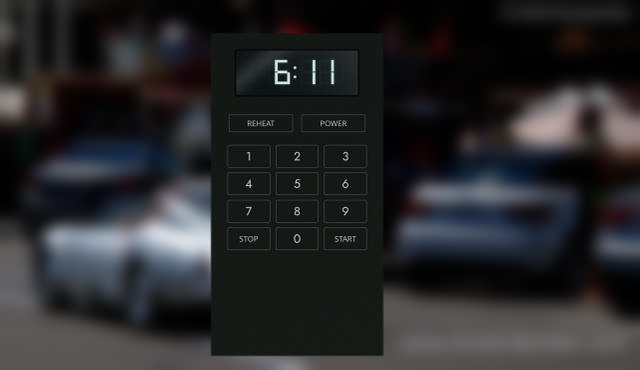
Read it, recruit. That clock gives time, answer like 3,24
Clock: 6,11
